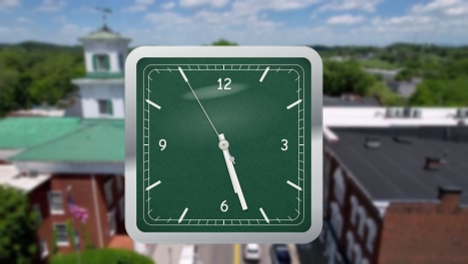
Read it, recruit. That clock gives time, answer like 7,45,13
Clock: 5,26,55
